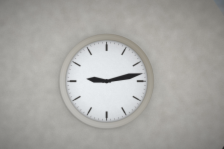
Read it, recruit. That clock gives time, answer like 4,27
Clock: 9,13
